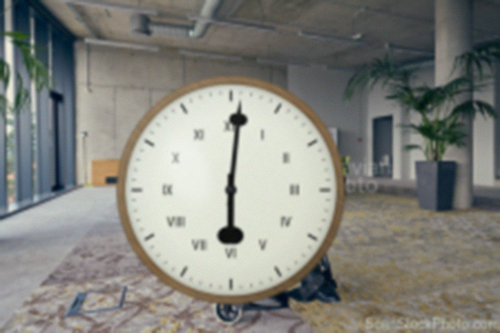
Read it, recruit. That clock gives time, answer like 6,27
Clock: 6,01
